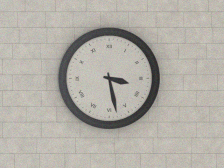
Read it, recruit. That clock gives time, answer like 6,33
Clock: 3,28
